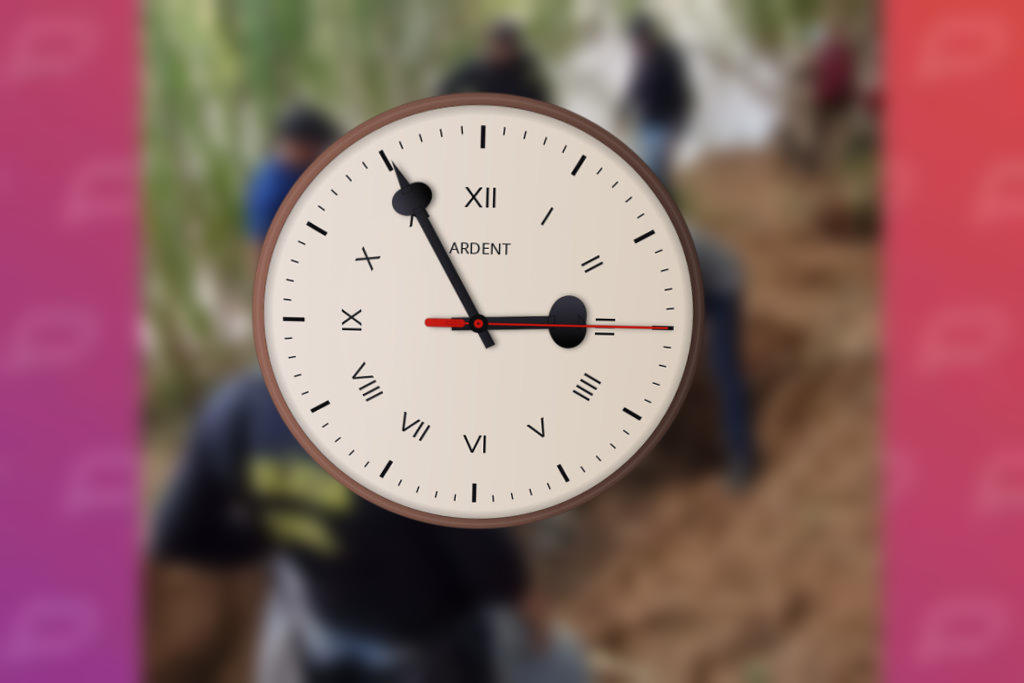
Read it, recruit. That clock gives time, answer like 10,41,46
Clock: 2,55,15
